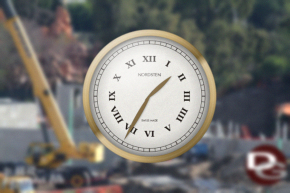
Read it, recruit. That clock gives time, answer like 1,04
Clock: 1,35
